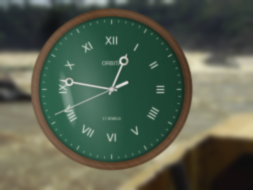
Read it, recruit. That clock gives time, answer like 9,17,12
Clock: 12,46,41
